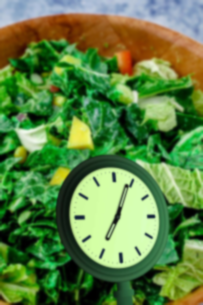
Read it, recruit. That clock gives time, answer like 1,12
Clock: 7,04
